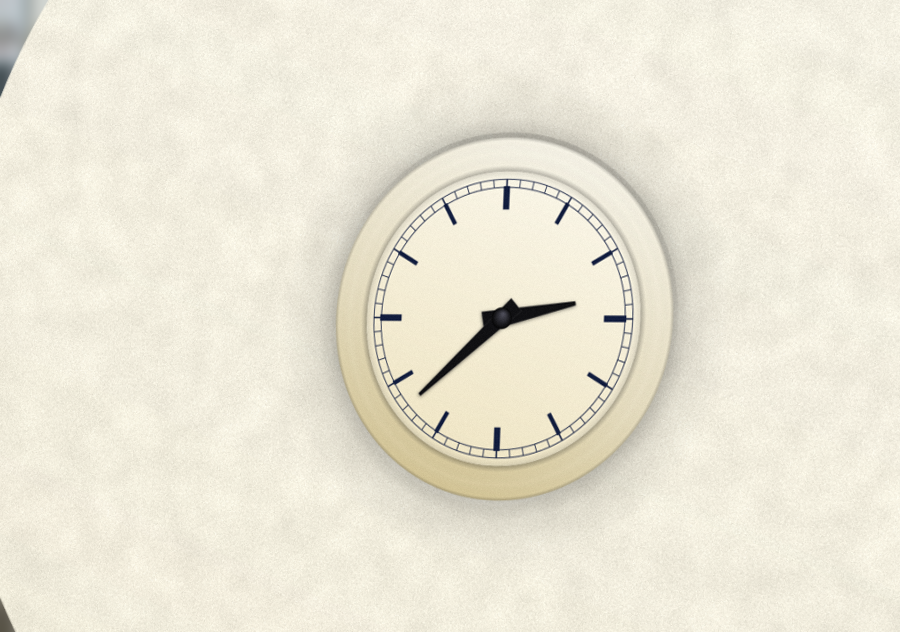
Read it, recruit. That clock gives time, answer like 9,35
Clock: 2,38
